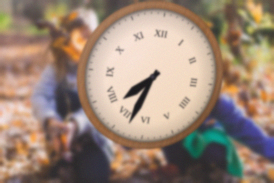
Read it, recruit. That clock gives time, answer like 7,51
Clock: 7,33
